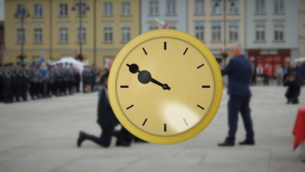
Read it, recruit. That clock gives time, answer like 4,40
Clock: 9,50
